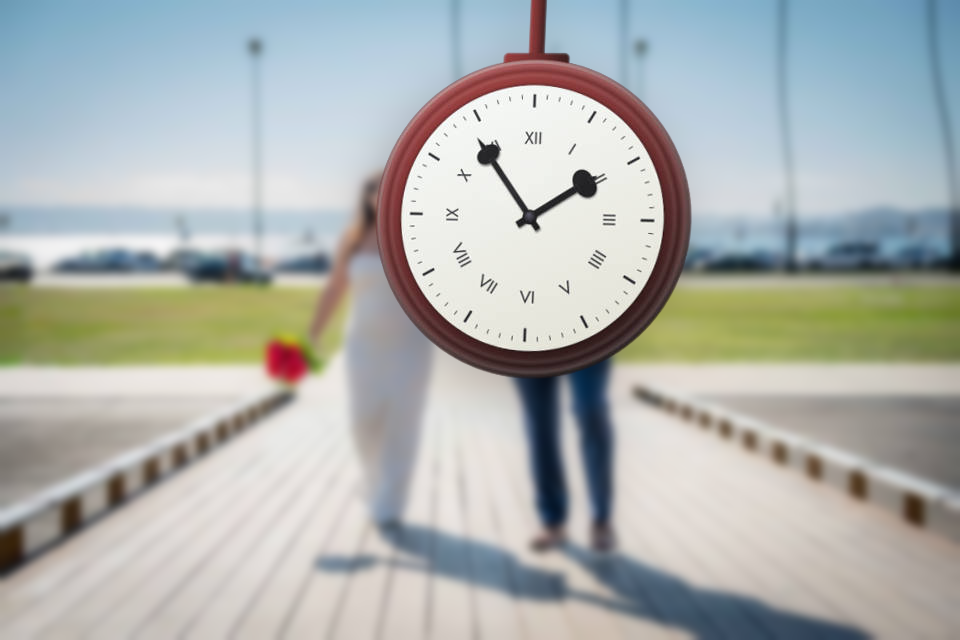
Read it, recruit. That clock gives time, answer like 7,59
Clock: 1,54
